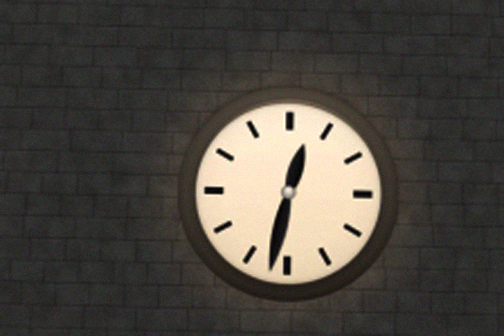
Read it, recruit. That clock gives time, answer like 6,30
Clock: 12,32
